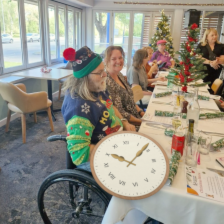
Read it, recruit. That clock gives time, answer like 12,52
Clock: 10,08
